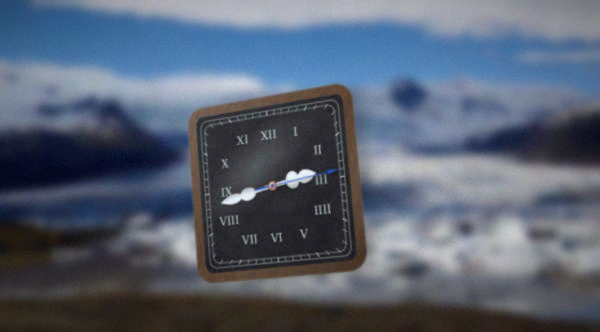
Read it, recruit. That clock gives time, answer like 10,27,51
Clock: 2,43,14
